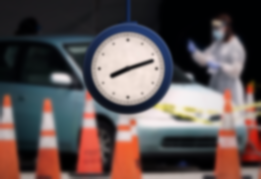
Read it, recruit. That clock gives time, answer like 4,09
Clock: 8,12
